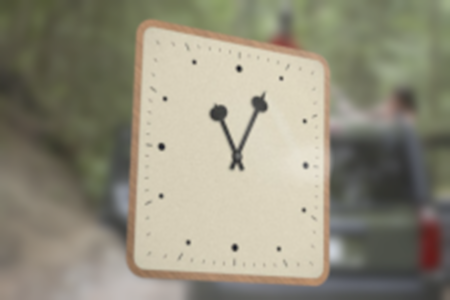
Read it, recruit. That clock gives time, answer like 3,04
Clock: 11,04
